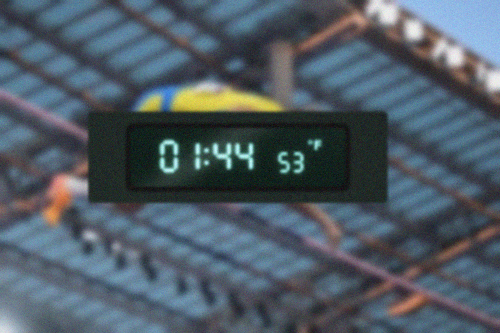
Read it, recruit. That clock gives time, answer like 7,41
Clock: 1,44
